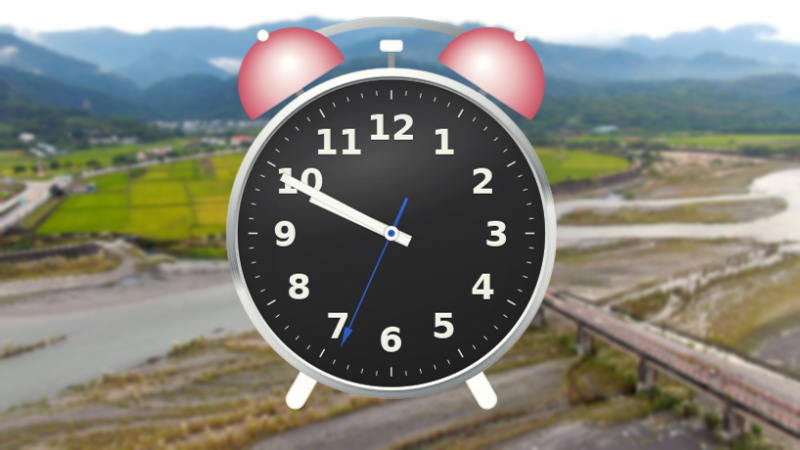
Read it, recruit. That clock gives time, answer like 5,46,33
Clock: 9,49,34
